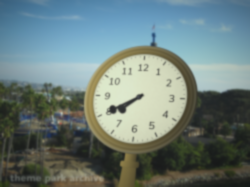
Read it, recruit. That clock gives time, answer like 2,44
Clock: 7,40
